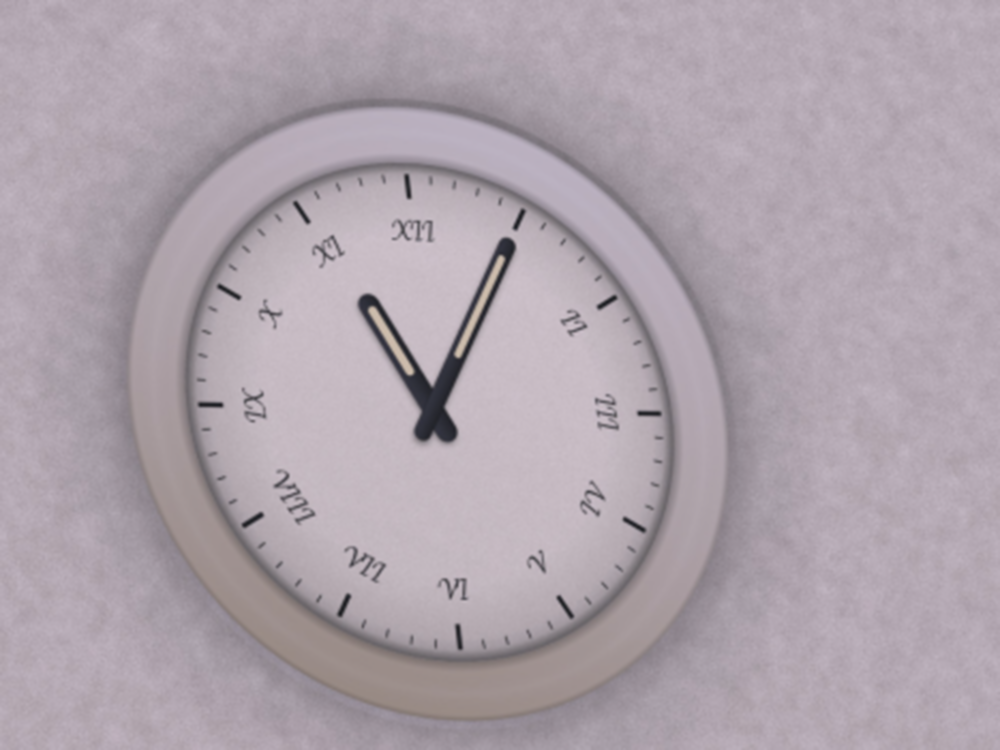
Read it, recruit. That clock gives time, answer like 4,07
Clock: 11,05
